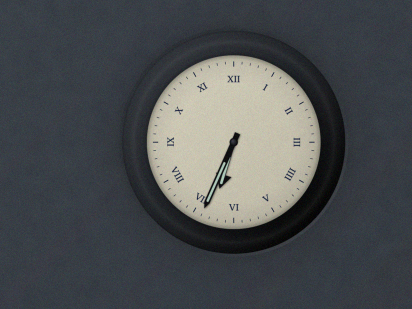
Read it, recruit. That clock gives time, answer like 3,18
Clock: 6,34
